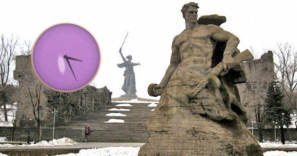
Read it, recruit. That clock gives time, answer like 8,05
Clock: 3,26
